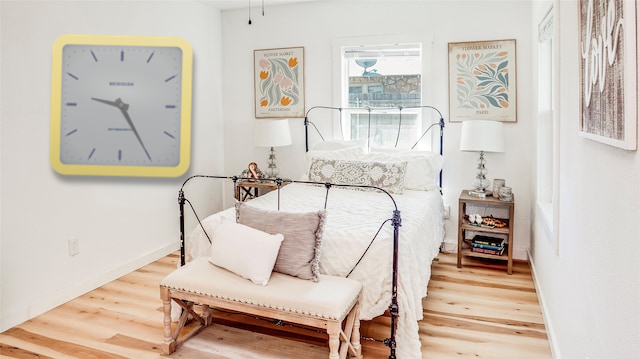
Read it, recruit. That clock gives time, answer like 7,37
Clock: 9,25
